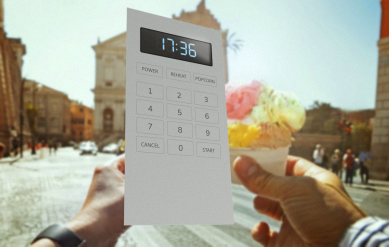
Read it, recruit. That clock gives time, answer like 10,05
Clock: 17,36
